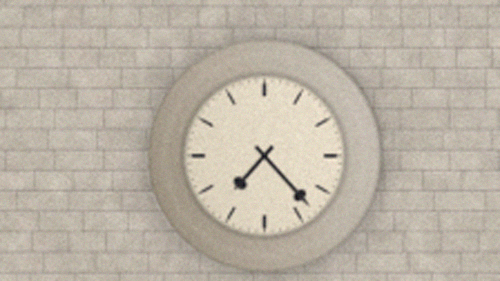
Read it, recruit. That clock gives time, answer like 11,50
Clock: 7,23
